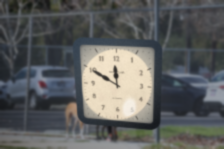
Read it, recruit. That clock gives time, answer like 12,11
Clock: 11,50
